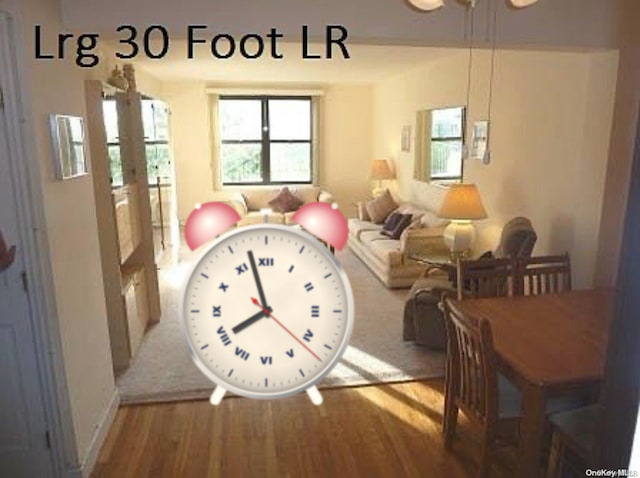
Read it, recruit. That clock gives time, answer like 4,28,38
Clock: 7,57,22
